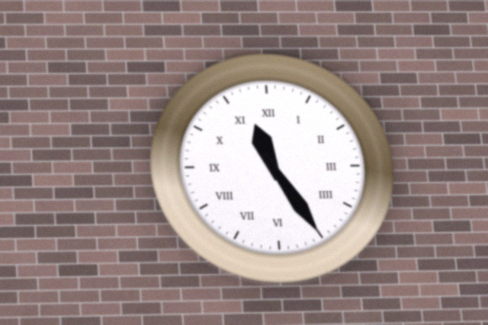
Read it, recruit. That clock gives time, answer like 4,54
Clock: 11,25
